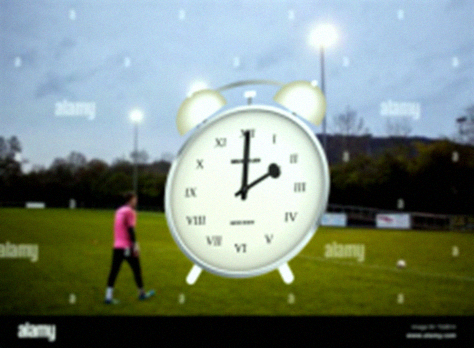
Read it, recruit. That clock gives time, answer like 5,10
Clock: 2,00
